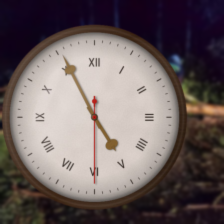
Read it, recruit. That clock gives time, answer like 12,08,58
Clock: 4,55,30
